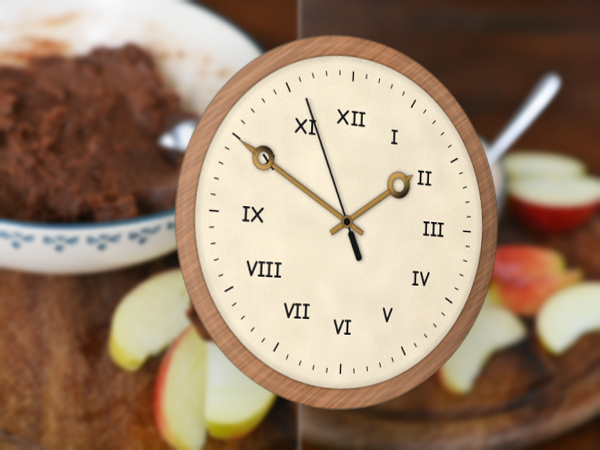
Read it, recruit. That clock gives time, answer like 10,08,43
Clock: 1,49,56
